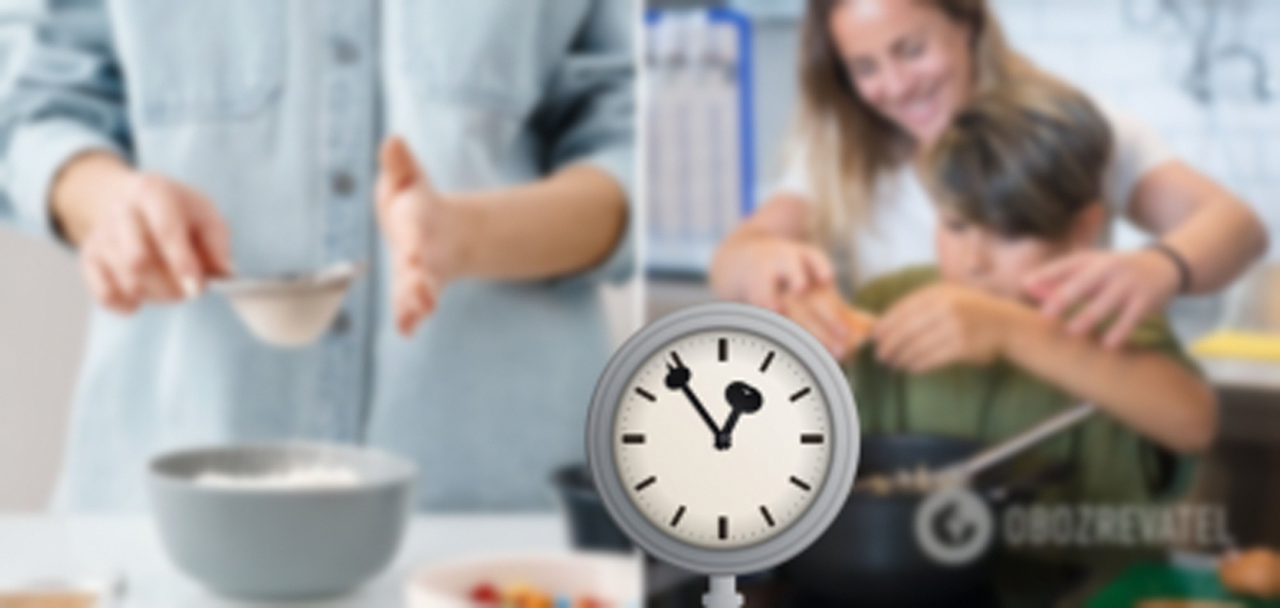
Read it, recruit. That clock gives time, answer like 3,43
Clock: 12,54
